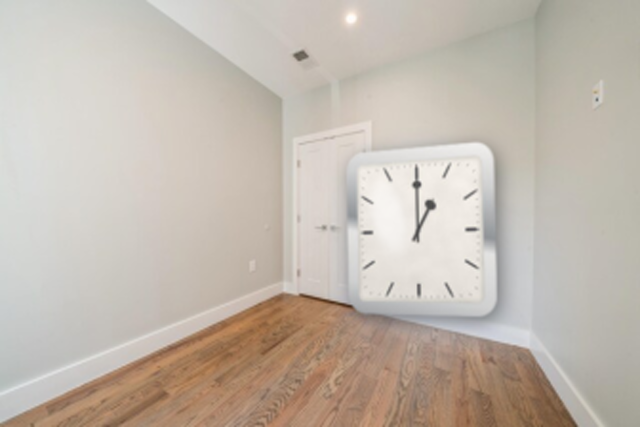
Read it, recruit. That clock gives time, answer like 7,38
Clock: 1,00
